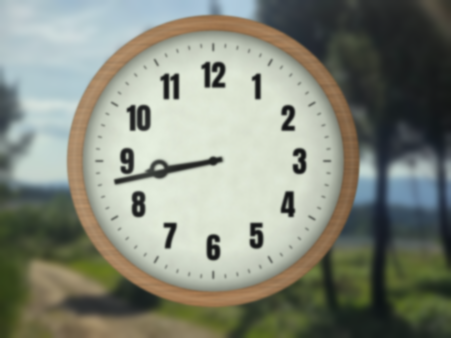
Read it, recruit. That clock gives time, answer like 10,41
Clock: 8,43
